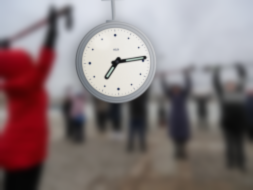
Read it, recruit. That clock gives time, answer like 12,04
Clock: 7,14
